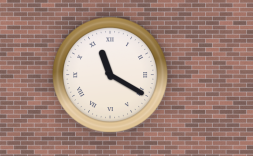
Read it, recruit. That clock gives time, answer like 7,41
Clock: 11,20
